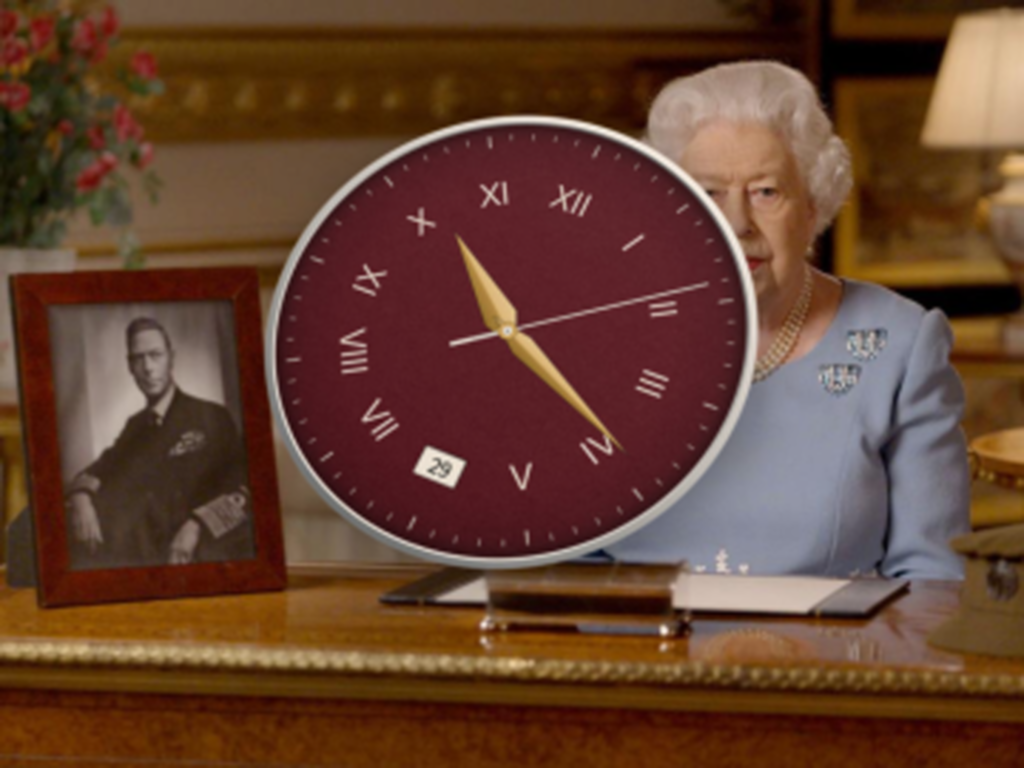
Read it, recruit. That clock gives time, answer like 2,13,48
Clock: 10,19,09
